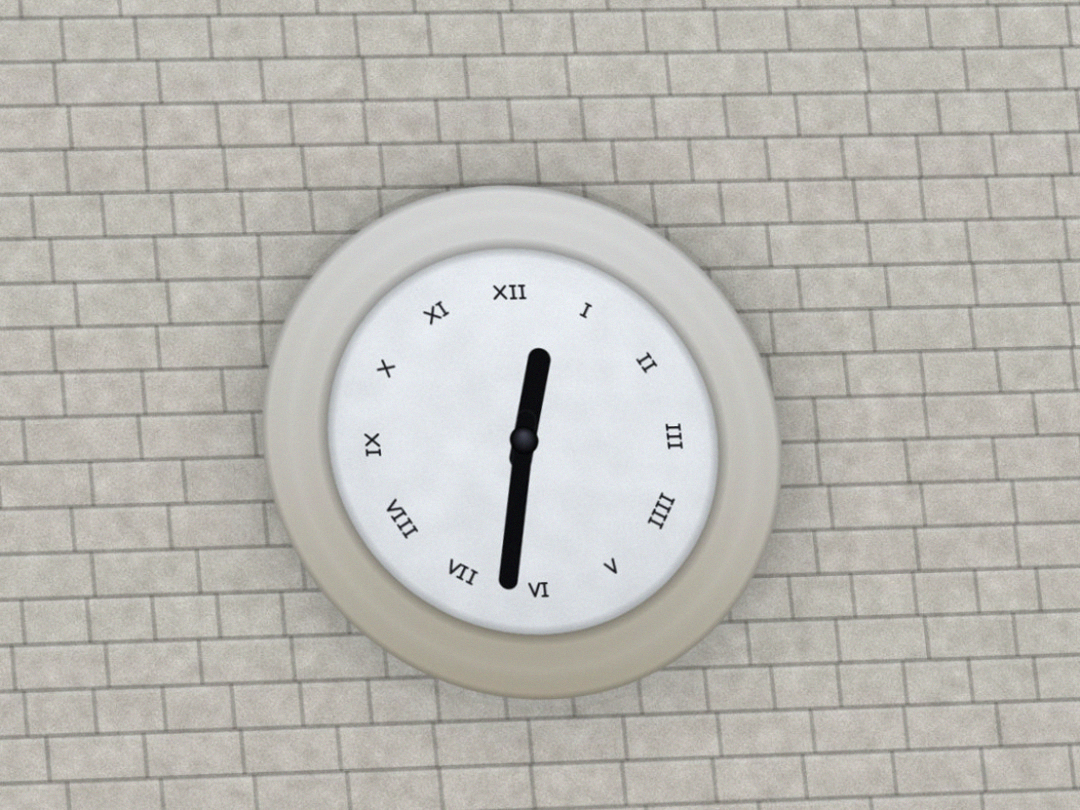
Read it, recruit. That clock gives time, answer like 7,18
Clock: 12,32
